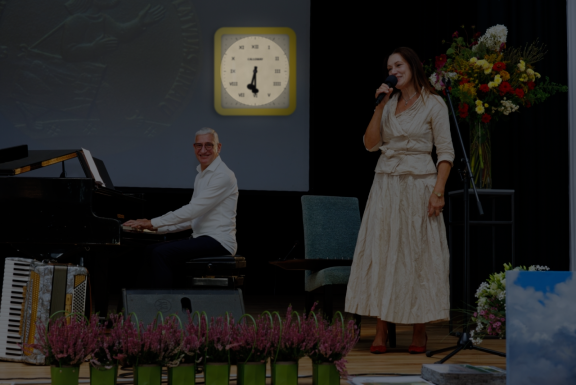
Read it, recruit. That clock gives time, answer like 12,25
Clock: 6,30
